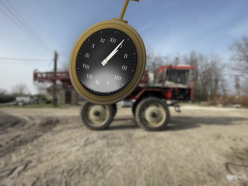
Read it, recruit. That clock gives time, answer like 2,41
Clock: 1,04
